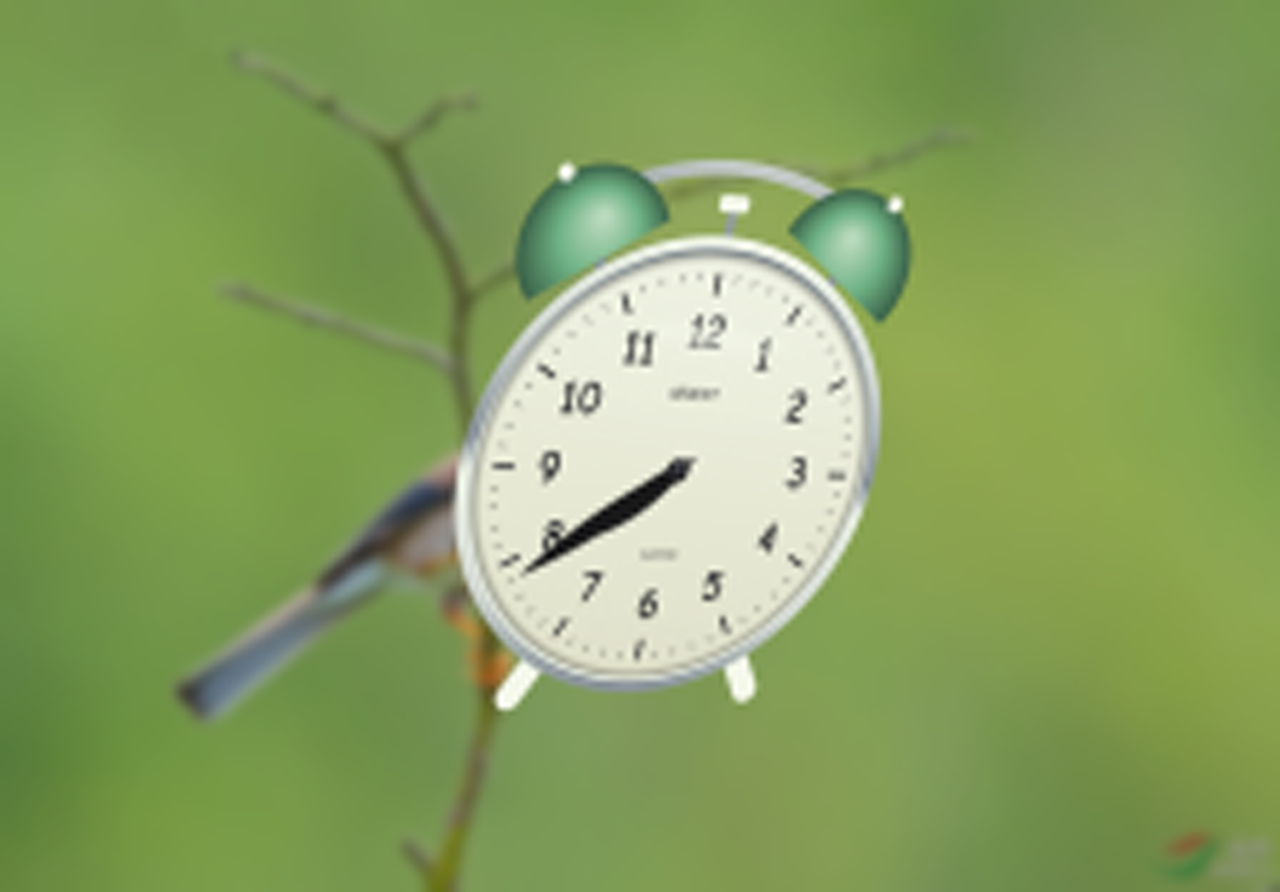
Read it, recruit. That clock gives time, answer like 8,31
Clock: 7,39
